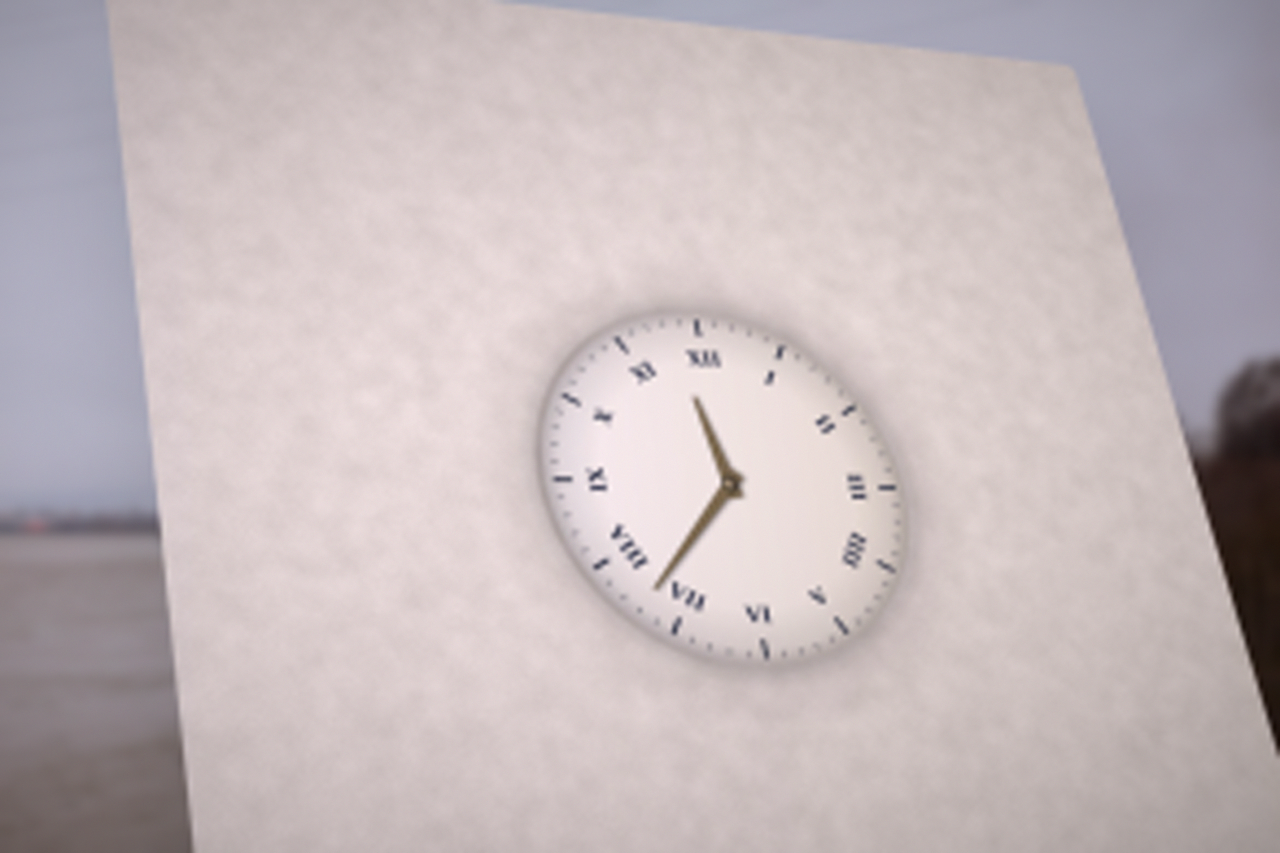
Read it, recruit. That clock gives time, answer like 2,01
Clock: 11,37
